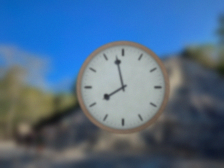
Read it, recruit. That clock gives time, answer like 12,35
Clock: 7,58
